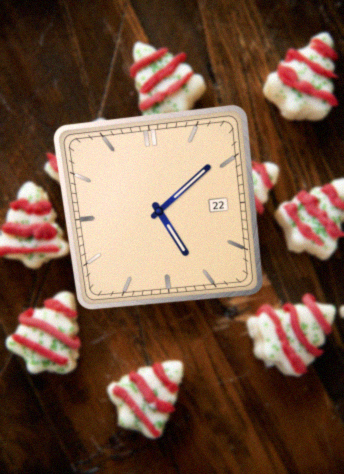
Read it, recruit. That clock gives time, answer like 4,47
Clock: 5,09
